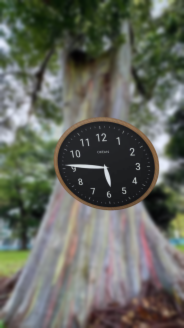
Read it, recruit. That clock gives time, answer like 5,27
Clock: 5,46
